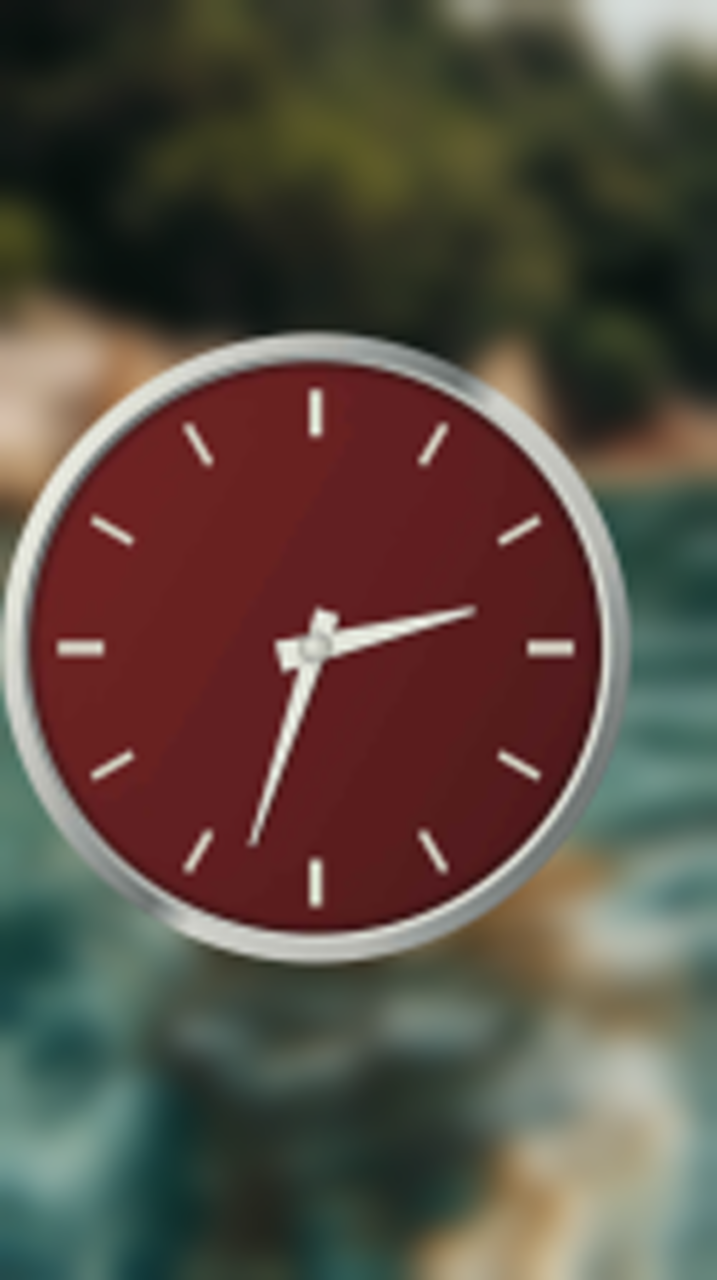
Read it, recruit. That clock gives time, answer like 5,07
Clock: 2,33
